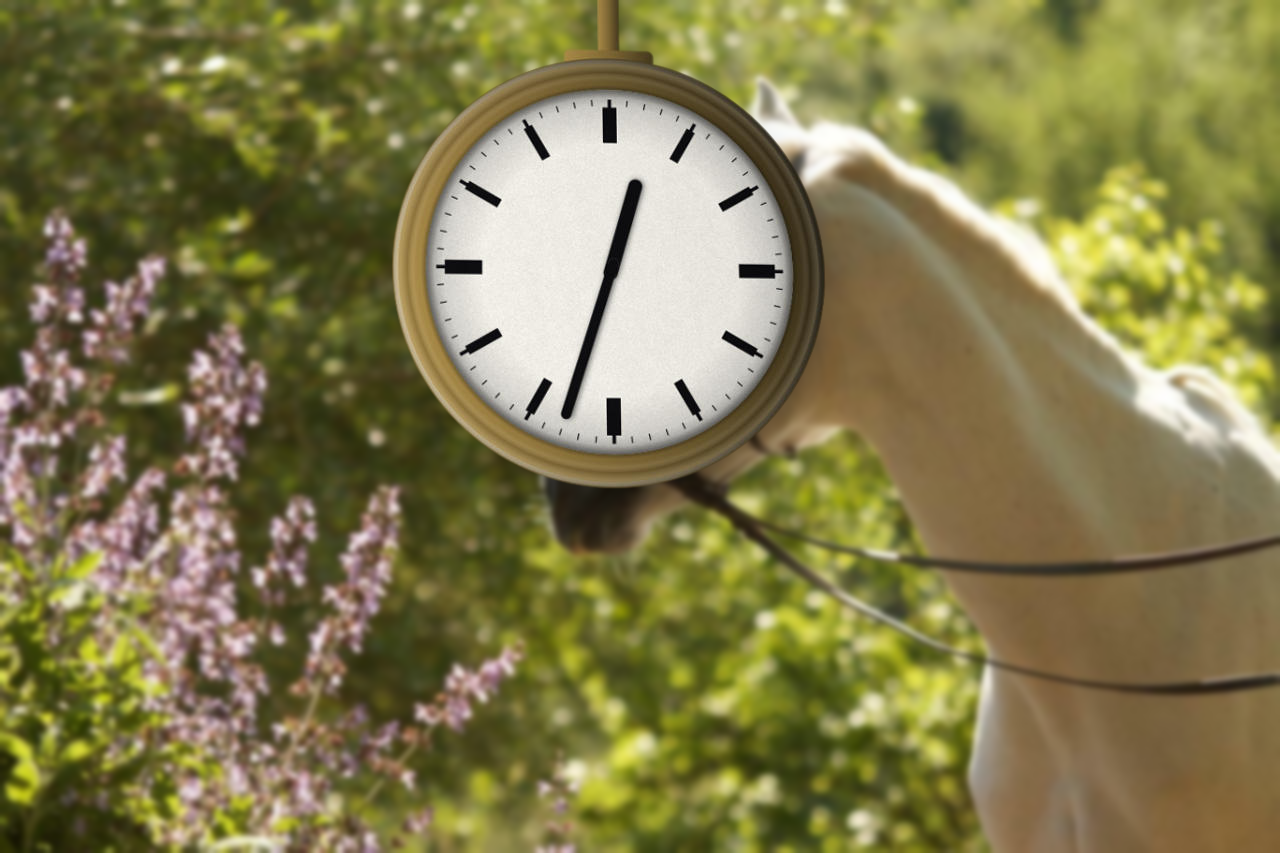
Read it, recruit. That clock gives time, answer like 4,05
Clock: 12,33
